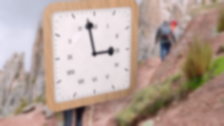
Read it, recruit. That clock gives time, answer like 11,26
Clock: 2,58
